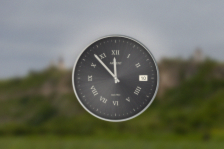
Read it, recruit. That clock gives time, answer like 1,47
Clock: 11,53
